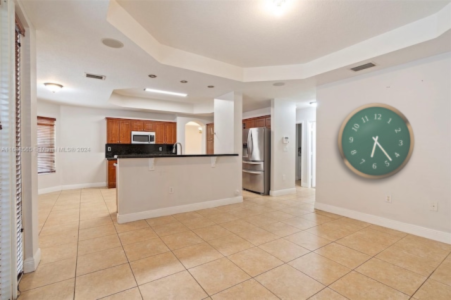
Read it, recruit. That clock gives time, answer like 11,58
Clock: 6,23
